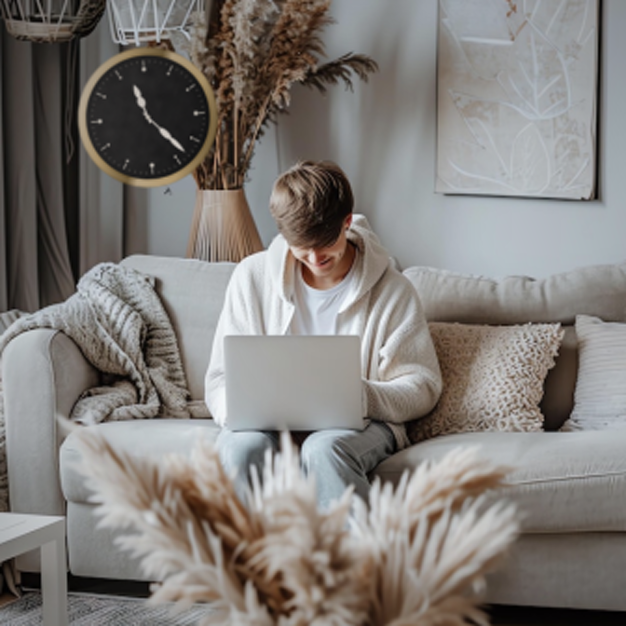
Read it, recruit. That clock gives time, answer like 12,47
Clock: 11,23
